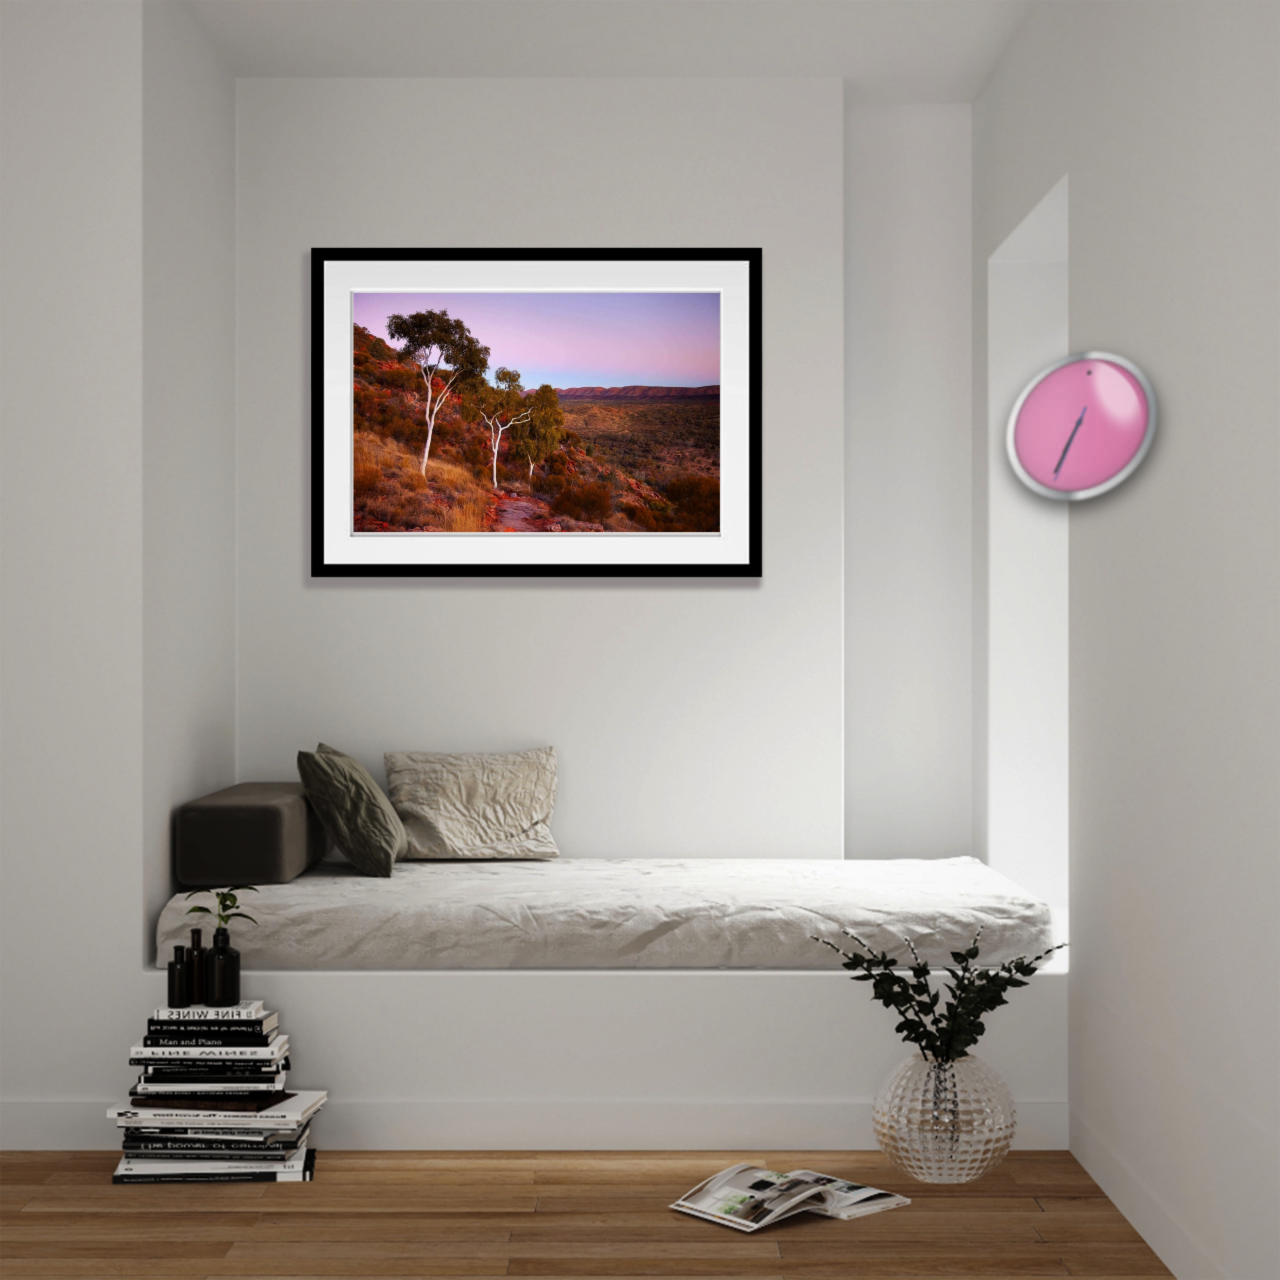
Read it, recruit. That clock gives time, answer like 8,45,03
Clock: 6,32,32
